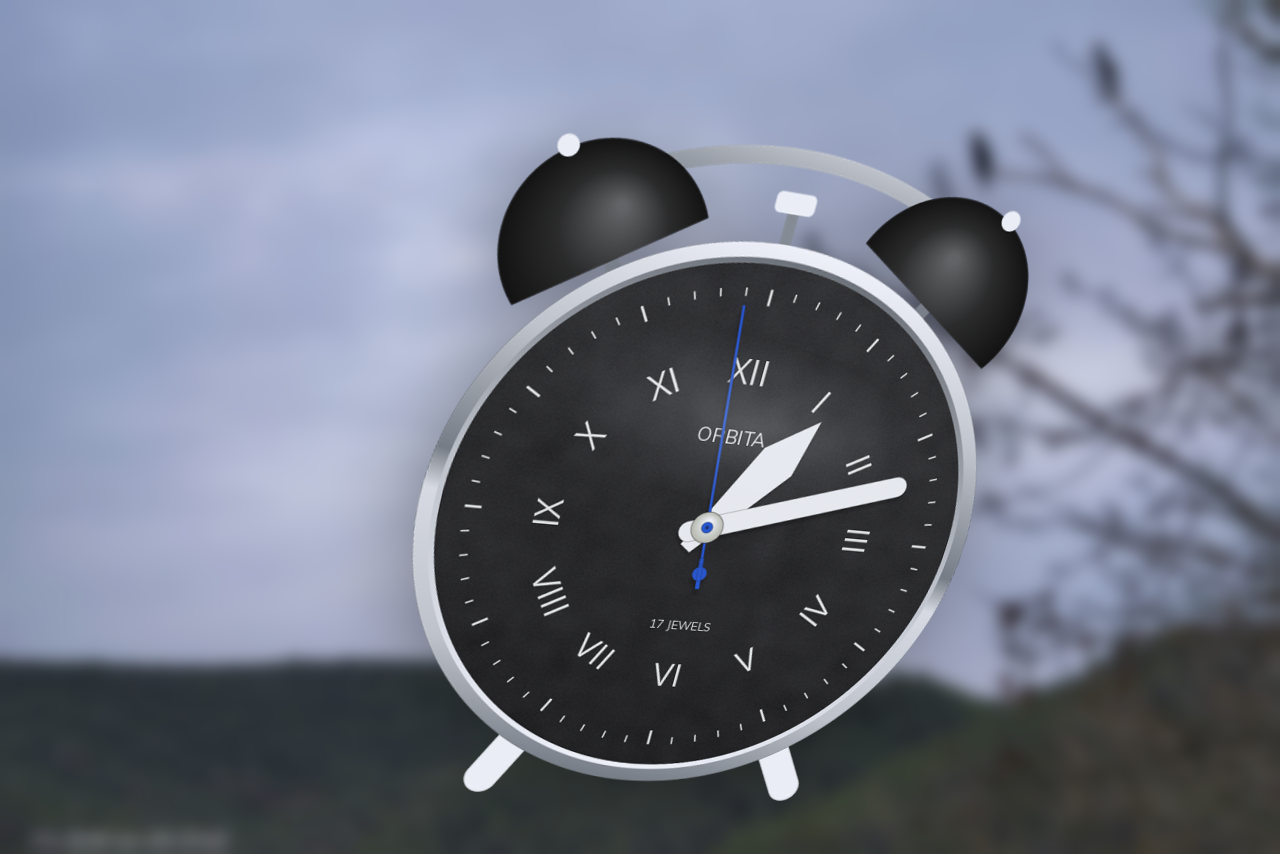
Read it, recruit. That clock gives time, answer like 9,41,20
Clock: 1,11,59
